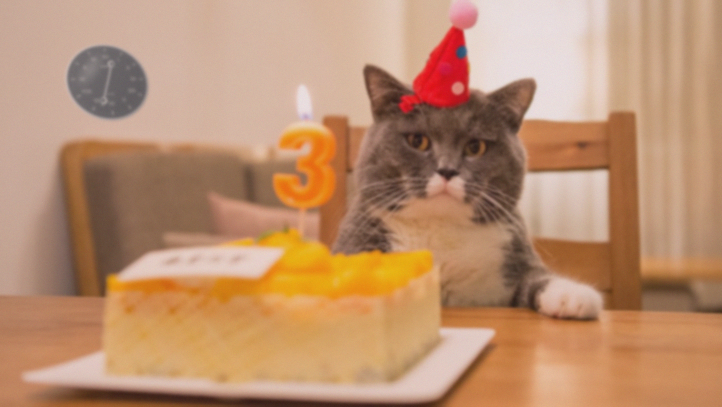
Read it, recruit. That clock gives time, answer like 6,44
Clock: 12,33
